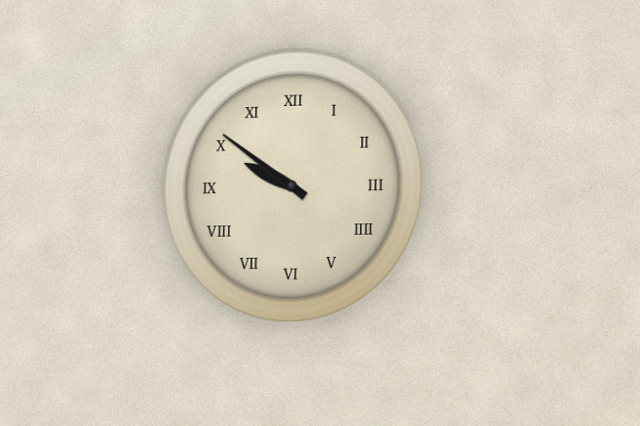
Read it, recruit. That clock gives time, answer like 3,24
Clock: 9,51
